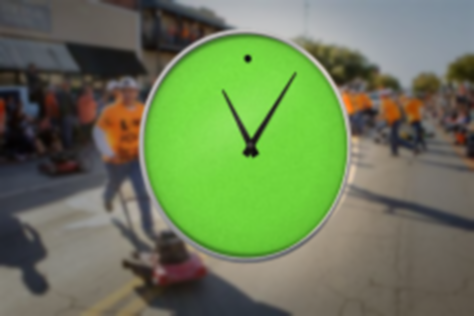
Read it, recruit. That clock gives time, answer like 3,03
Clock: 11,06
